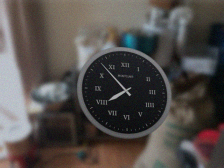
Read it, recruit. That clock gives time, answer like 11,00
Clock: 7,53
